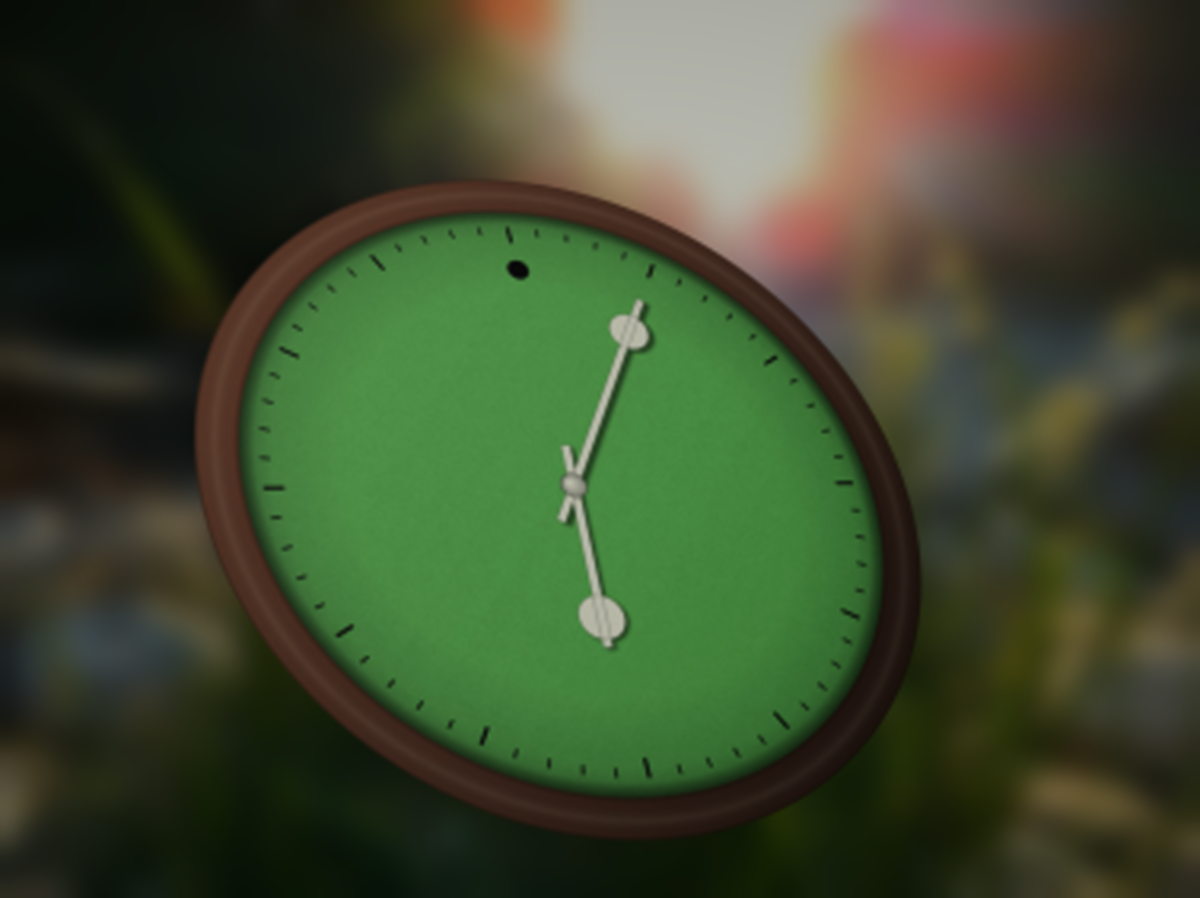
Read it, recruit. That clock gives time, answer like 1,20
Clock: 6,05
